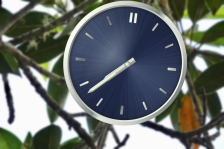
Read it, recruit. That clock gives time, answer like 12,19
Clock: 7,38
